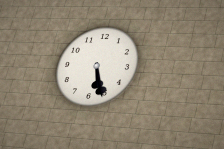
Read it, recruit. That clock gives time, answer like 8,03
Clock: 5,26
